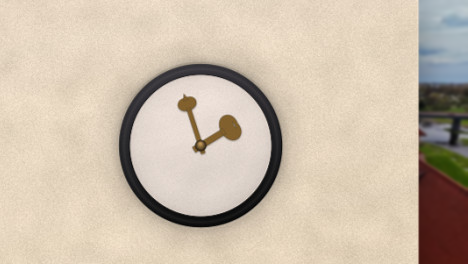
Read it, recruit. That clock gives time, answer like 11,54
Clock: 1,57
